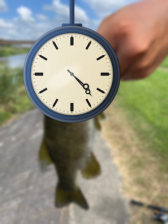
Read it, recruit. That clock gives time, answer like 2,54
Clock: 4,23
